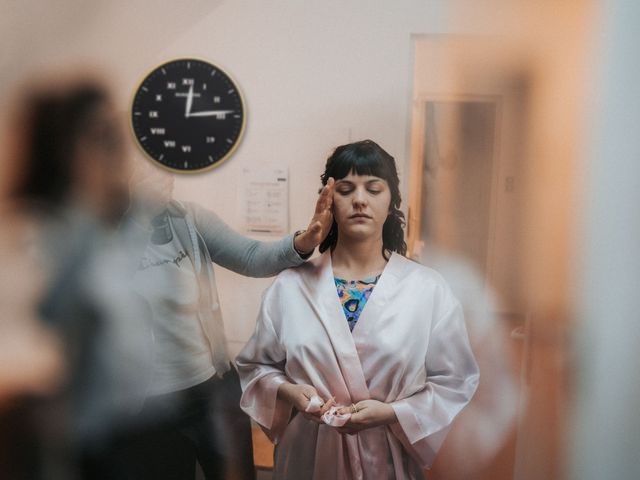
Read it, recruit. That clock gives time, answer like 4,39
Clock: 12,14
